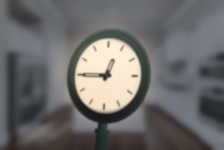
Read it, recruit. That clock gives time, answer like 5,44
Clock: 12,45
